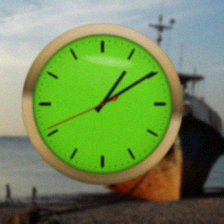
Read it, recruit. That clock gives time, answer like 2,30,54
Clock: 1,09,41
